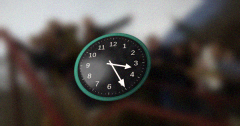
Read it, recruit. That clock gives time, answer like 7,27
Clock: 3,25
